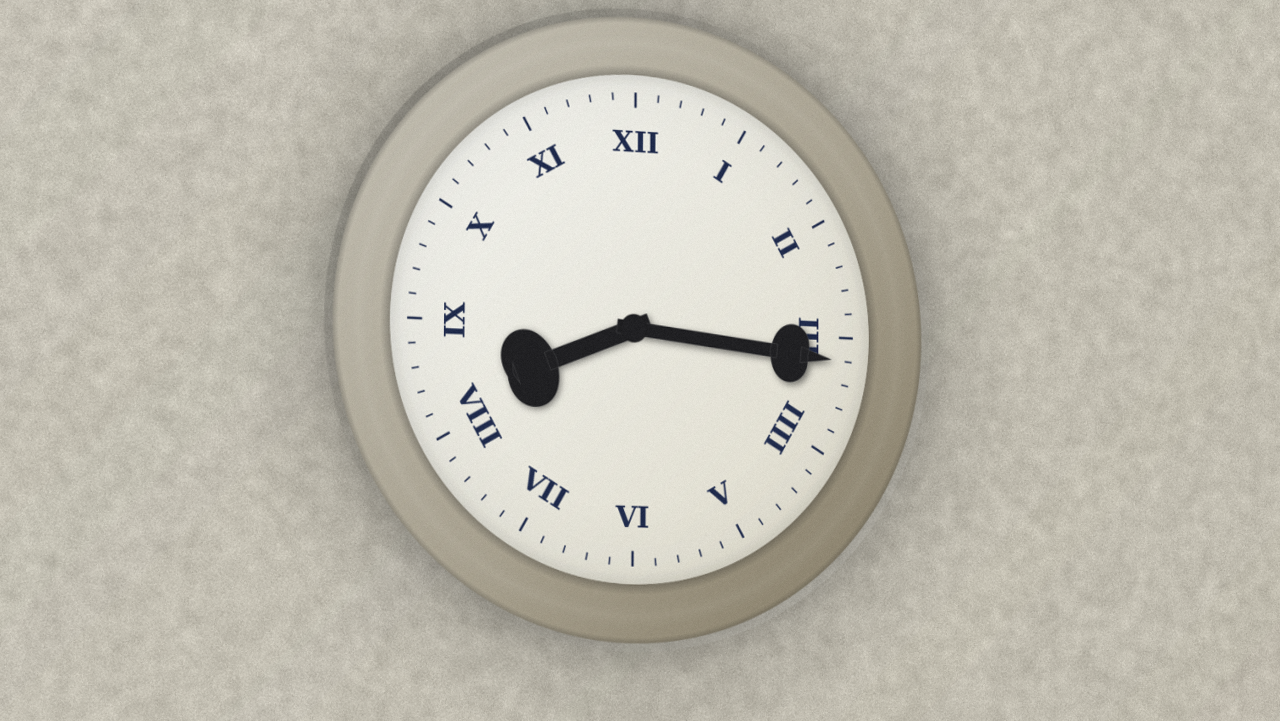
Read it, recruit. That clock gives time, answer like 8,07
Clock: 8,16
